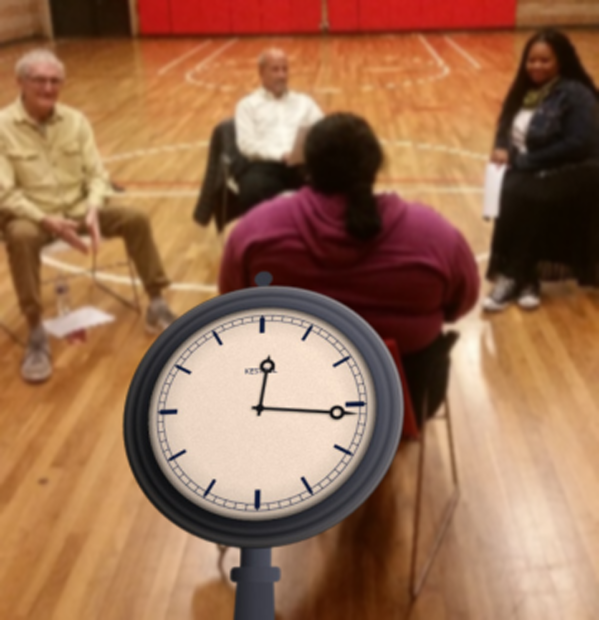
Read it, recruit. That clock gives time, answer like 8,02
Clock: 12,16
